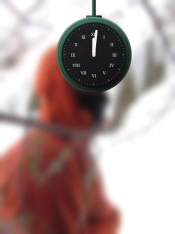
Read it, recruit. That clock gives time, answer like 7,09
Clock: 12,01
